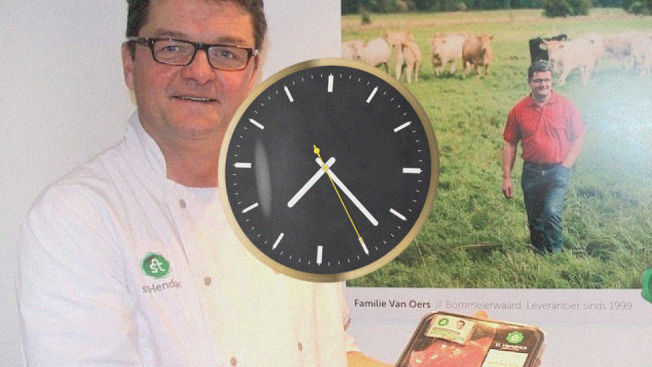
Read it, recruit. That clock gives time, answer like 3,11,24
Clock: 7,22,25
